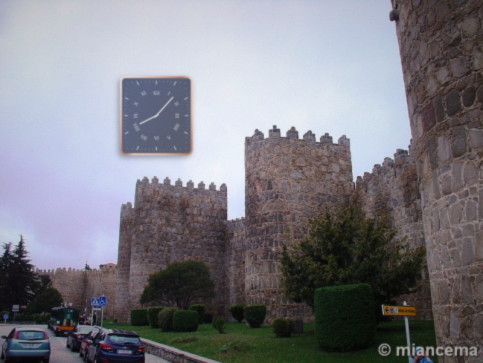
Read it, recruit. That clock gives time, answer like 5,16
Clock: 8,07
